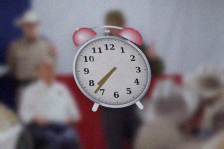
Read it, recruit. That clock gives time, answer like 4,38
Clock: 7,37
